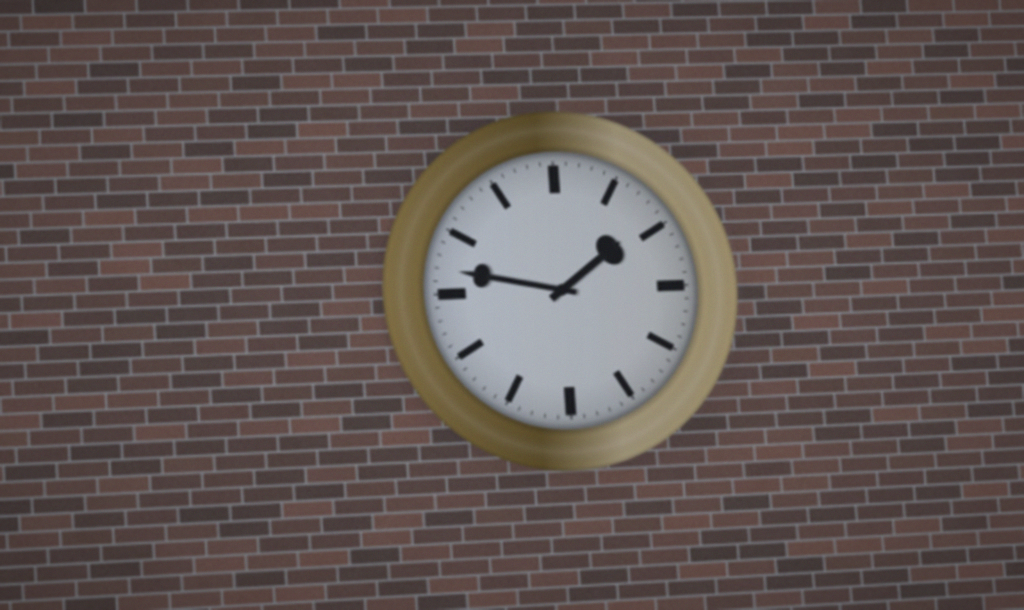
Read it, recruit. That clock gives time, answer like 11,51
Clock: 1,47
